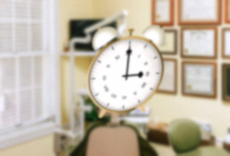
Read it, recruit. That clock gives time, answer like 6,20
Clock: 3,00
